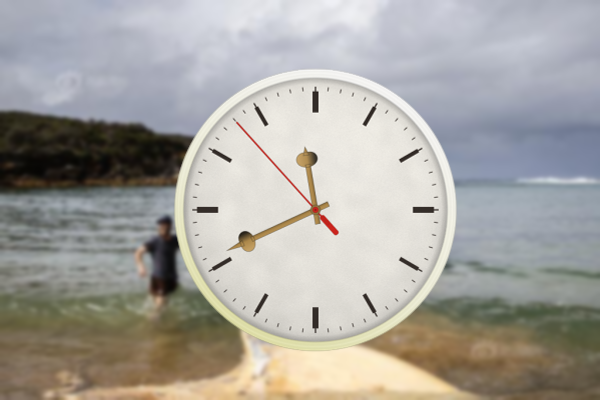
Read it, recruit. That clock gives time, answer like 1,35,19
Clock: 11,40,53
